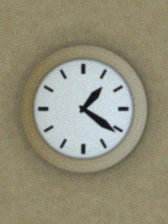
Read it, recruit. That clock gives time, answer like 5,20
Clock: 1,21
